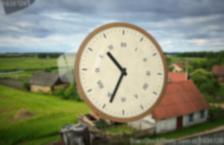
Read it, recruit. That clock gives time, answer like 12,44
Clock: 10,34
